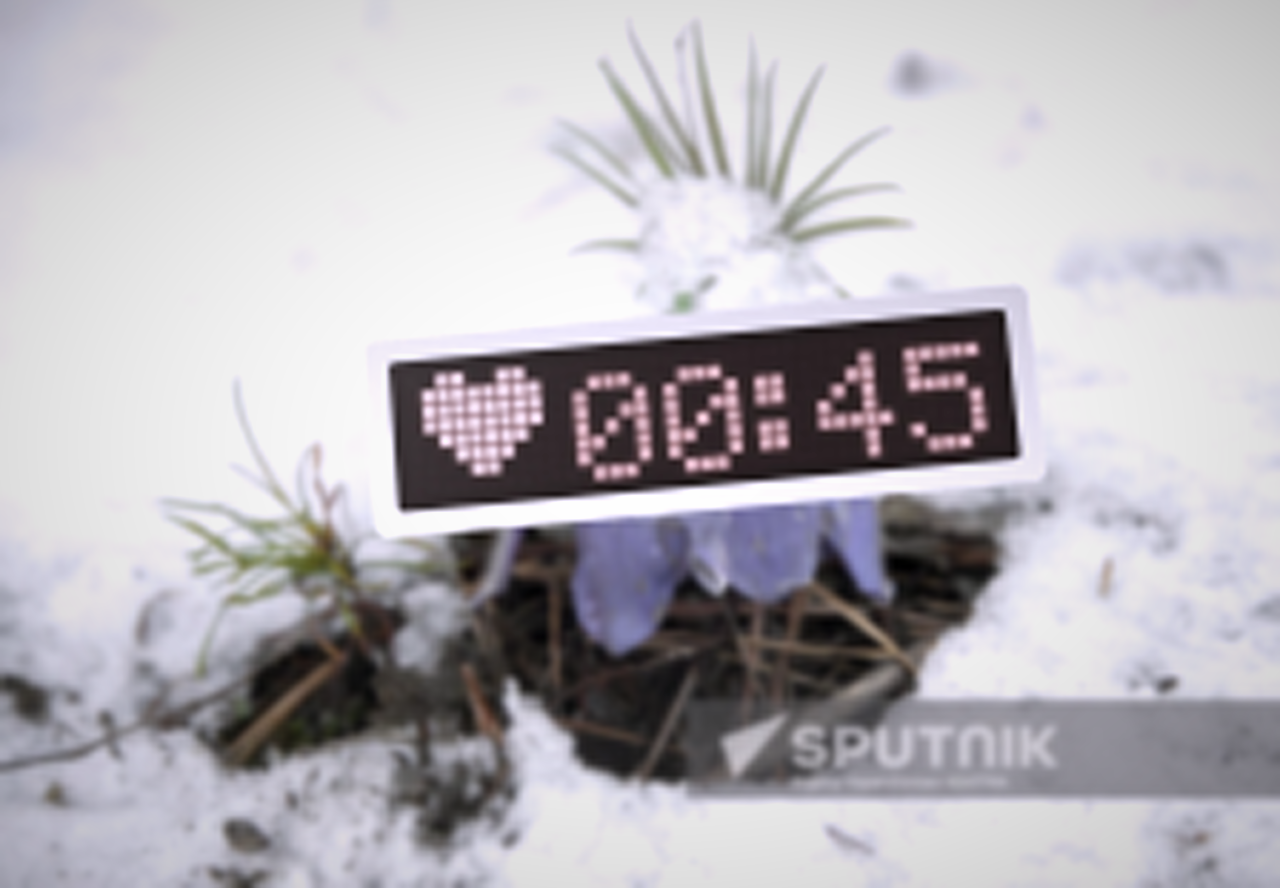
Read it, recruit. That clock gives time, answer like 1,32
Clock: 0,45
